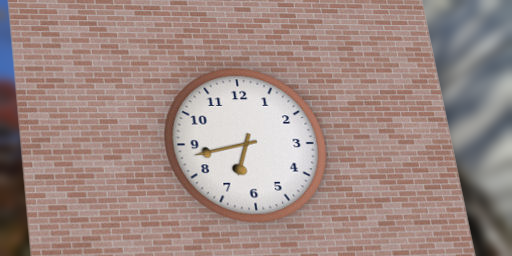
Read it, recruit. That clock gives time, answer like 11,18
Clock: 6,43
